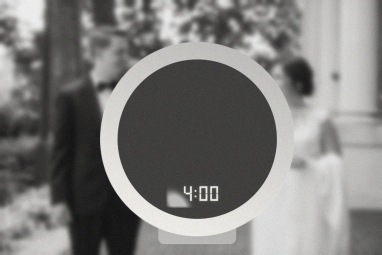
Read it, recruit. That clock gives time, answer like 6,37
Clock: 4,00
